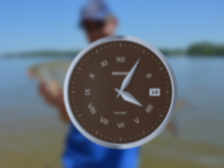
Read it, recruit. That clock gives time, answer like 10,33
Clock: 4,05
